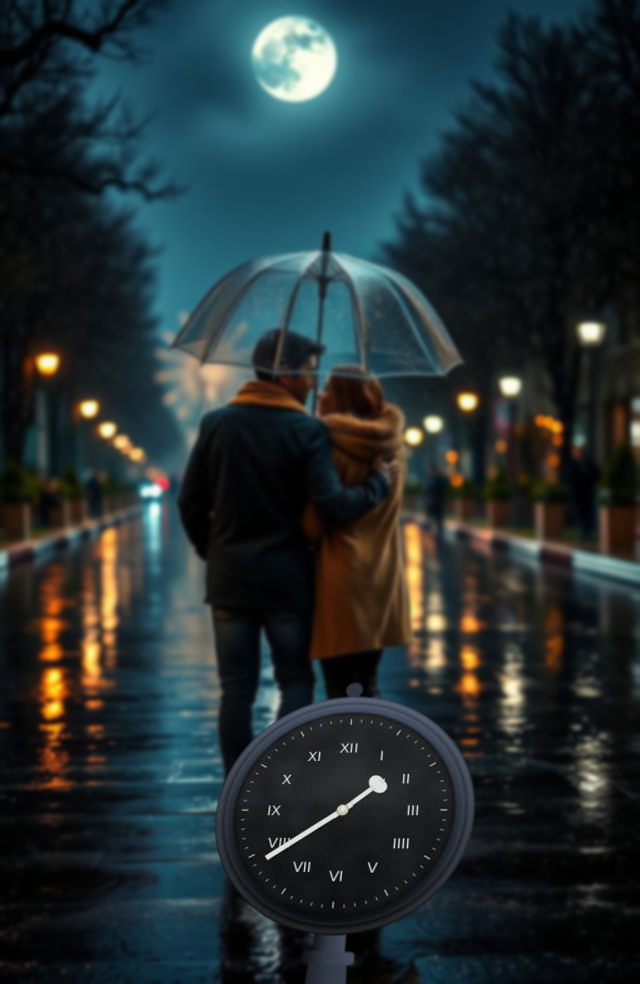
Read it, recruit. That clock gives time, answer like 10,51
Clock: 1,39
